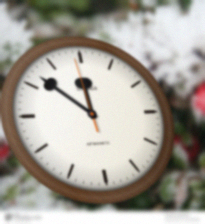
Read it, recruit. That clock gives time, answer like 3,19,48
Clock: 11,51,59
